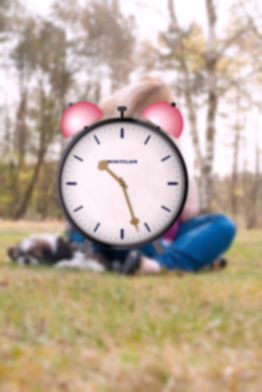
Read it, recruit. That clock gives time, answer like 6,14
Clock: 10,27
